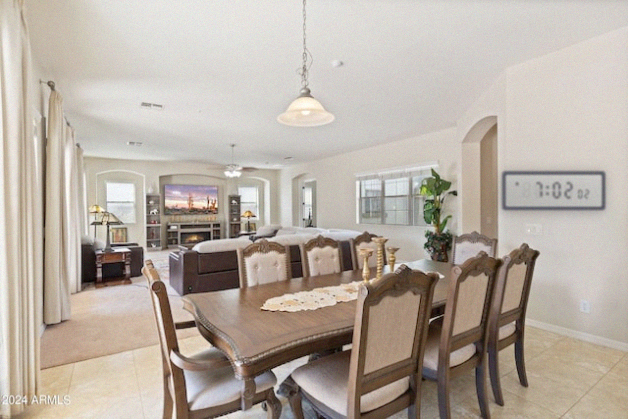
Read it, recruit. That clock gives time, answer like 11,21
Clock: 7,02
